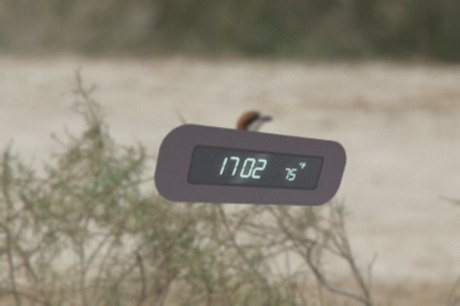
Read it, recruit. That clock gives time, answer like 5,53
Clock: 17,02
